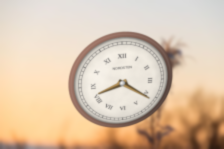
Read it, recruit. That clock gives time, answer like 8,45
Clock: 8,21
